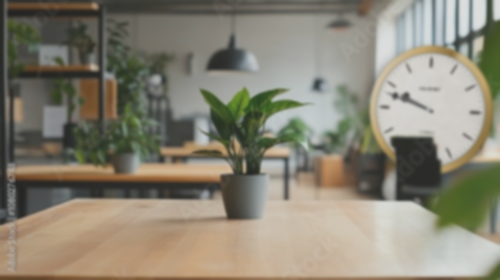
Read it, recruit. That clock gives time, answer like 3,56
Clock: 9,48
